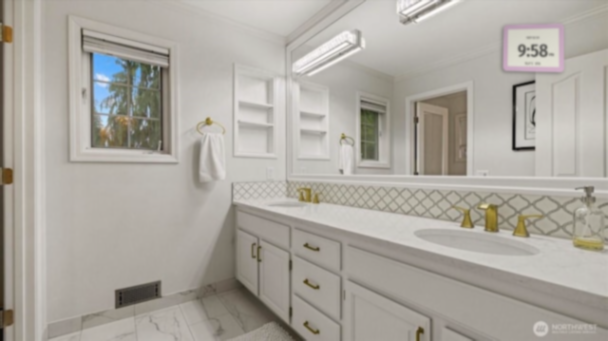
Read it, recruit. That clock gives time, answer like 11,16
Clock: 9,58
